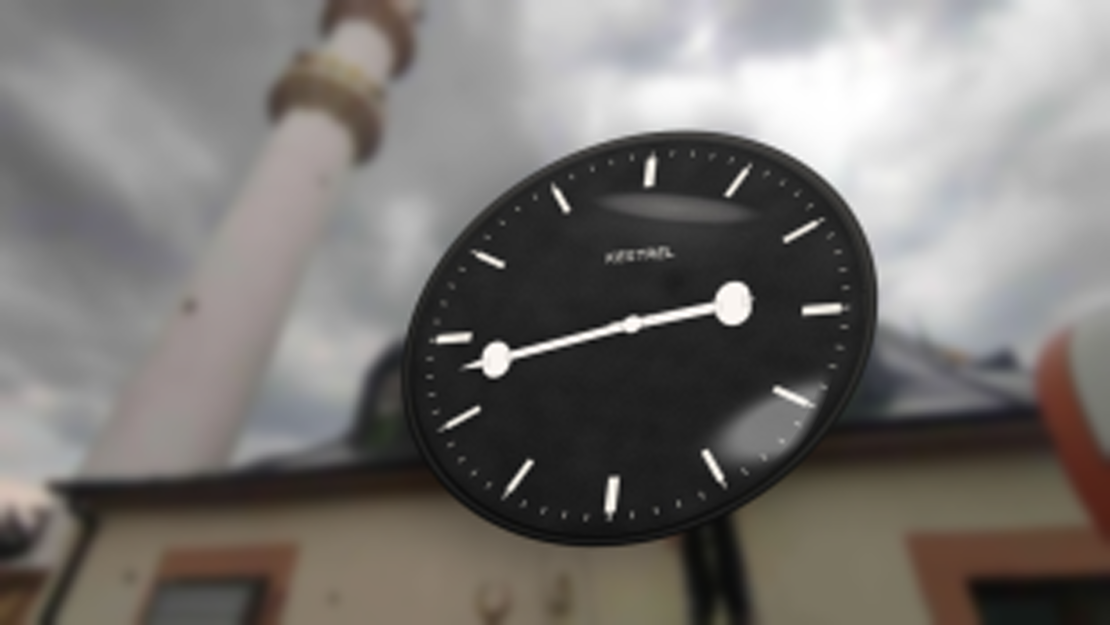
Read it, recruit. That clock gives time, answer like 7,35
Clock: 2,43
